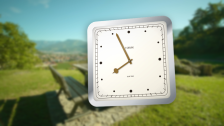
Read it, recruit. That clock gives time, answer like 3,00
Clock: 7,56
